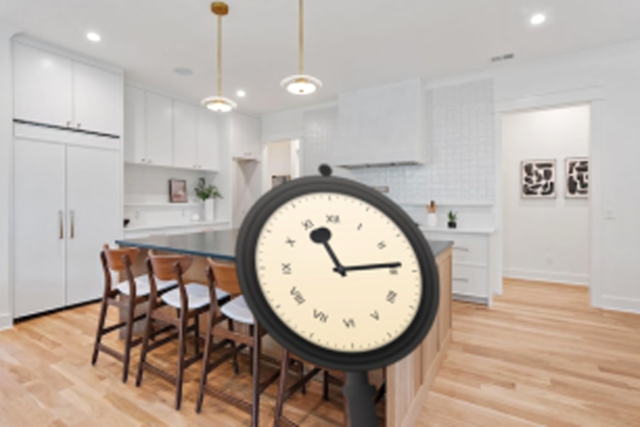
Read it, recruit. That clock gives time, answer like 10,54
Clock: 11,14
